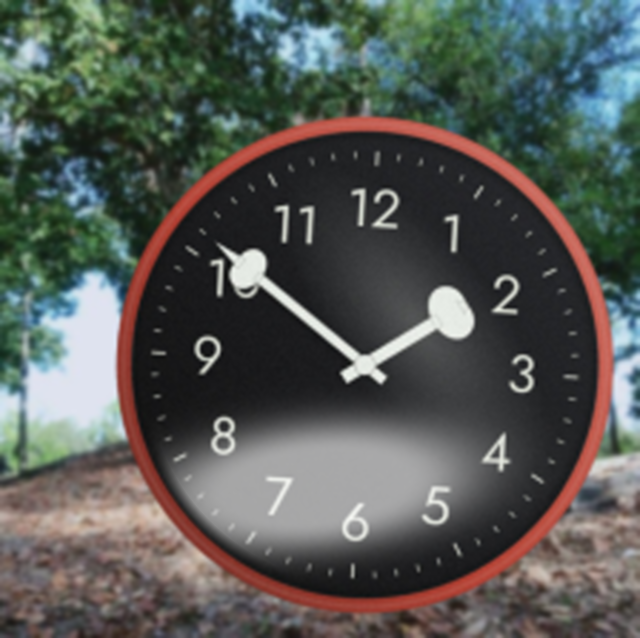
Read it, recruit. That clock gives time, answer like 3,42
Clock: 1,51
